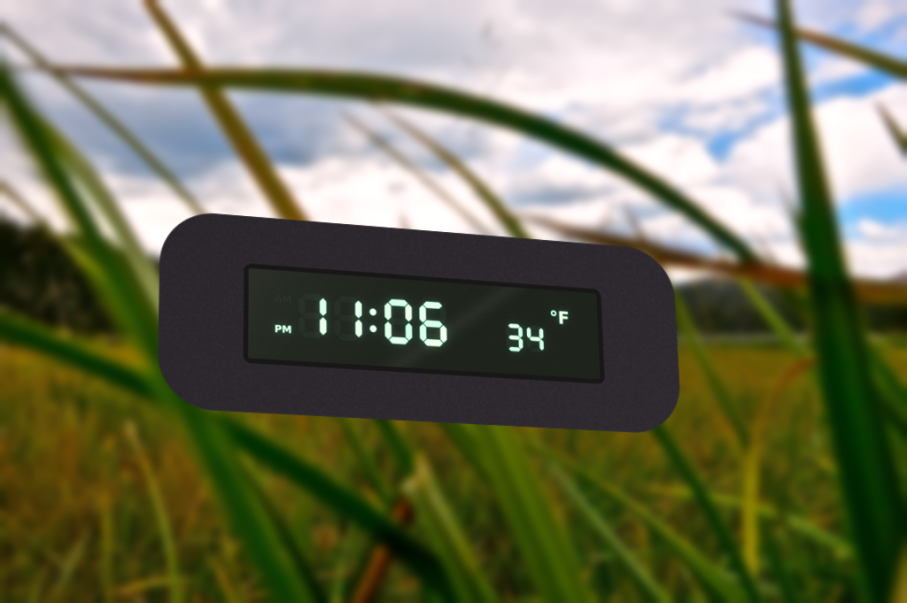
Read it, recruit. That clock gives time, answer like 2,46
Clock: 11,06
